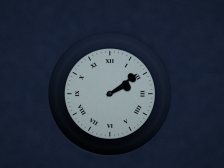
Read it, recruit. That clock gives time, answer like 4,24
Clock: 2,09
